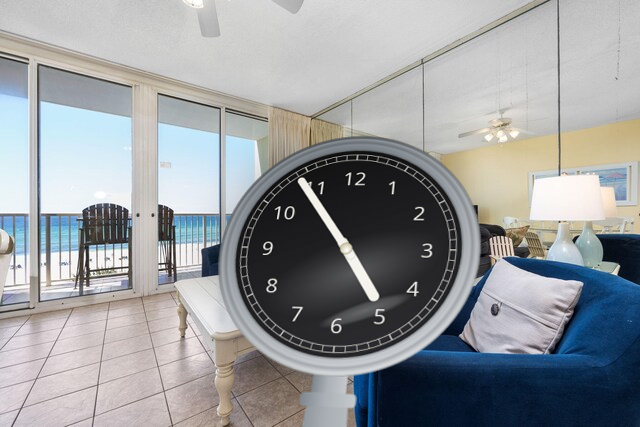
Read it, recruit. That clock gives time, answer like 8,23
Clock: 4,54
